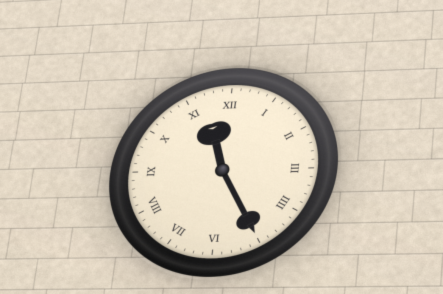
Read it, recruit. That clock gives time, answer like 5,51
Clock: 11,25
